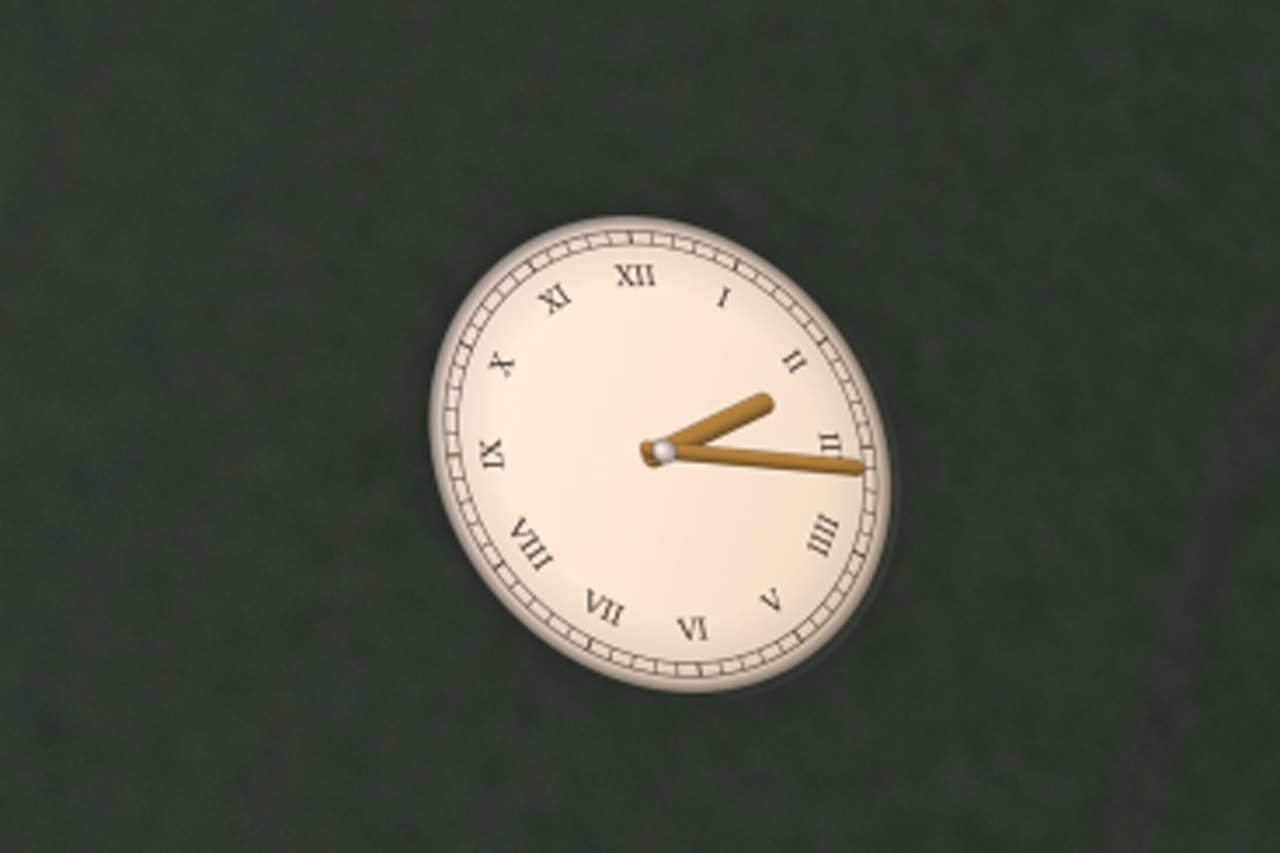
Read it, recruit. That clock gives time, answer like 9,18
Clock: 2,16
